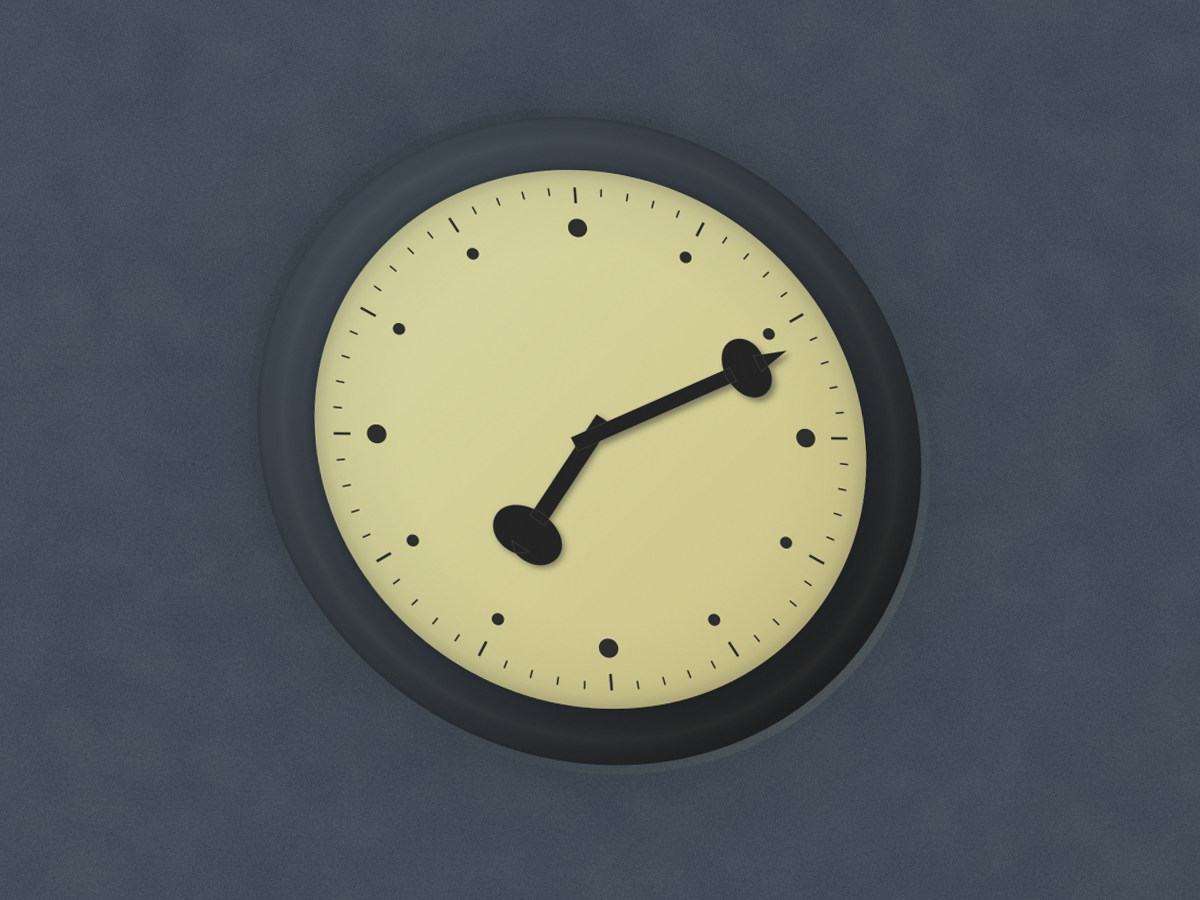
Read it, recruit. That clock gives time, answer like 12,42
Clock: 7,11
